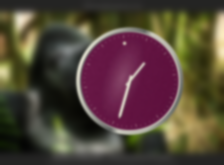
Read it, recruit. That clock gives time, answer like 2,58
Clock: 1,34
